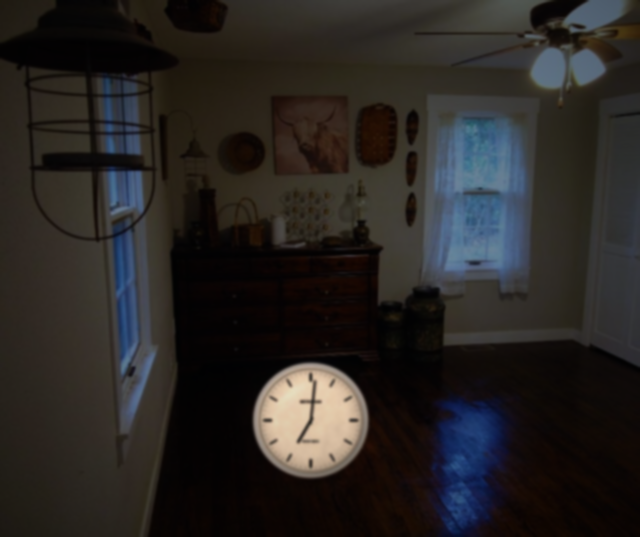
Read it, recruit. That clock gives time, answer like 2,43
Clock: 7,01
